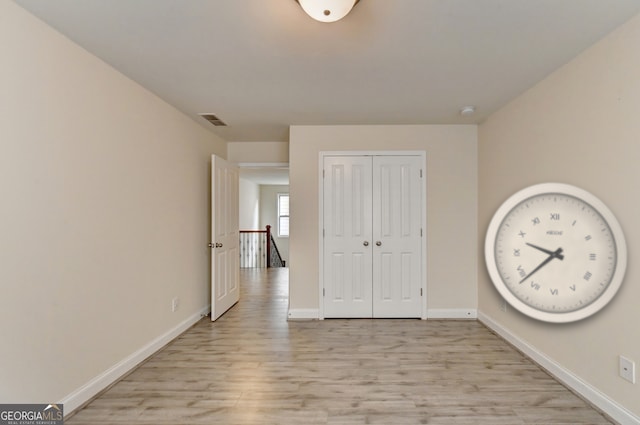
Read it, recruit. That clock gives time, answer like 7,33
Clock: 9,38
